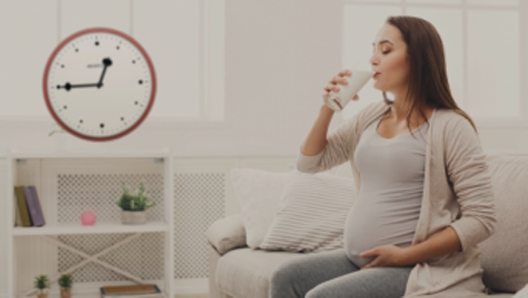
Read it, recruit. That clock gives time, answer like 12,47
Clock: 12,45
